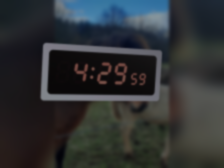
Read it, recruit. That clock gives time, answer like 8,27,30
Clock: 4,29,59
